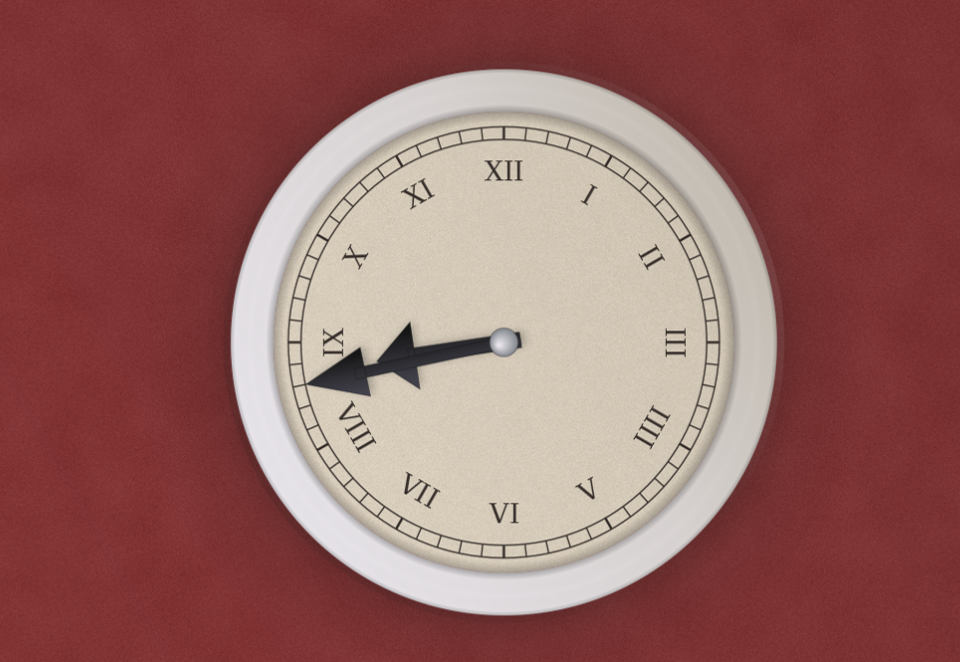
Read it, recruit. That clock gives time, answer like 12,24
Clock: 8,43
